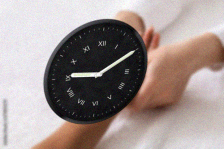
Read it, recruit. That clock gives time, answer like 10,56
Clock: 9,10
